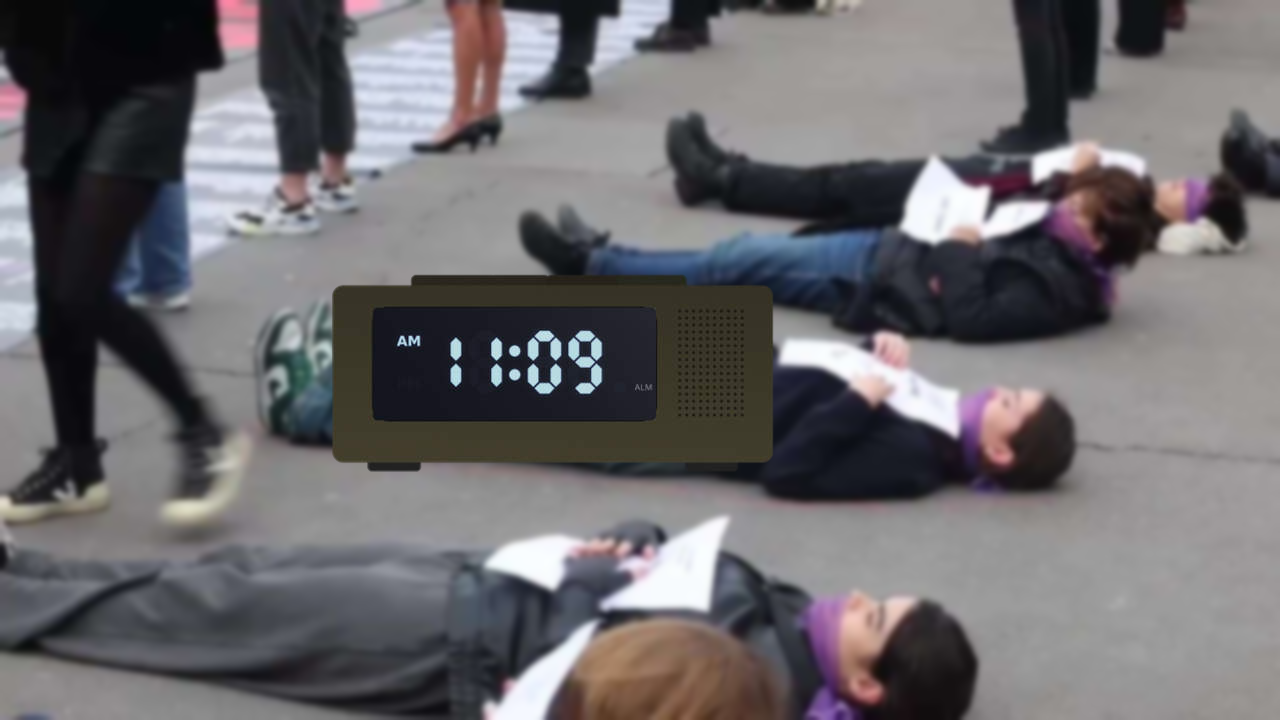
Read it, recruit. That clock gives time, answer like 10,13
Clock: 11,09
